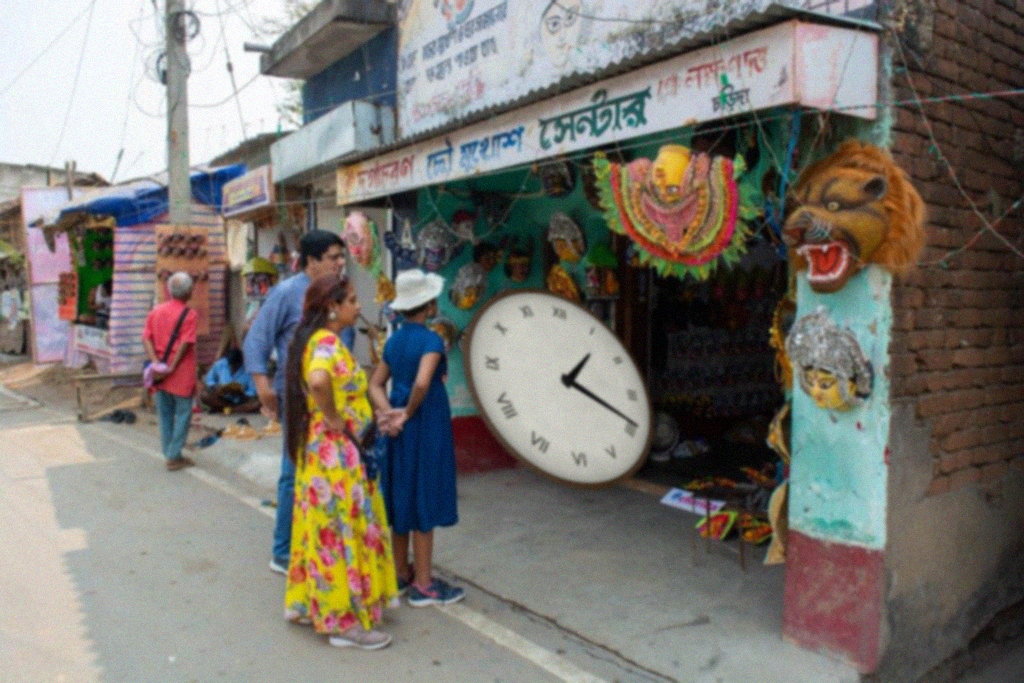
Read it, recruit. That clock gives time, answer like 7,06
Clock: 1,19
